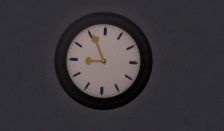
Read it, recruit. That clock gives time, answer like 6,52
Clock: 8,56
